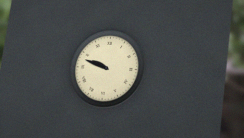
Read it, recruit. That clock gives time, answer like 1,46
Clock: 9,48
